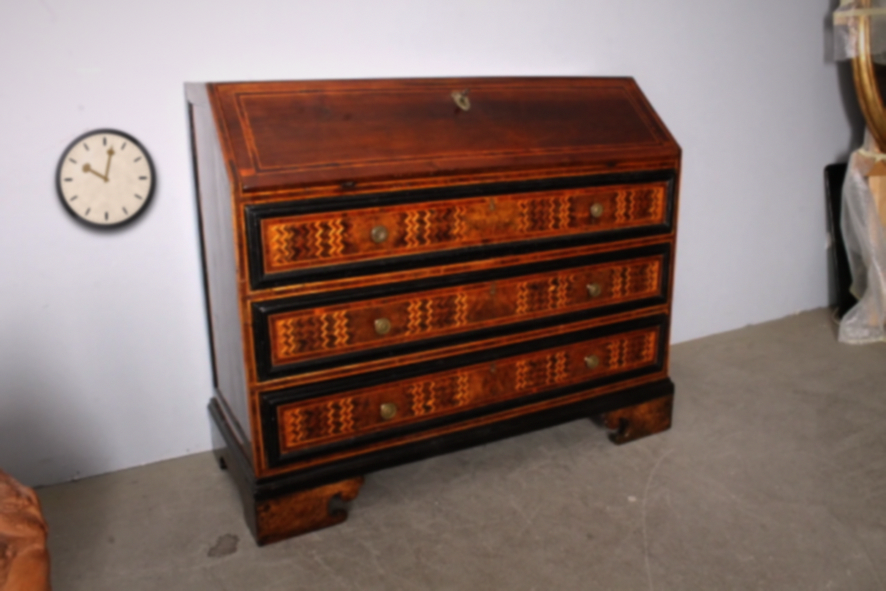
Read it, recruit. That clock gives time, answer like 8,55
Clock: 10,02
